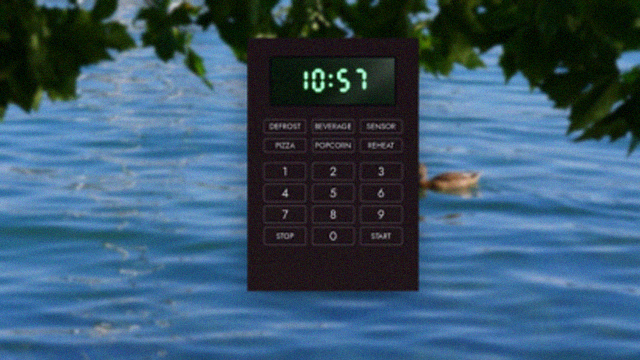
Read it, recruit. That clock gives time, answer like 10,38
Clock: 10,57
